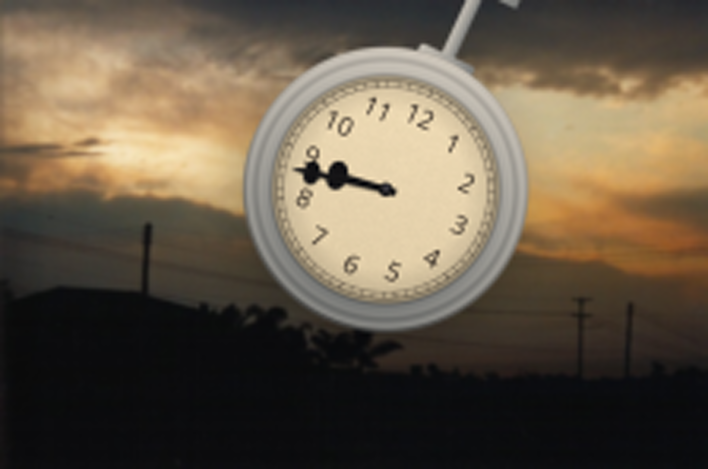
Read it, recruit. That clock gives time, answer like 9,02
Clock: 8,43
